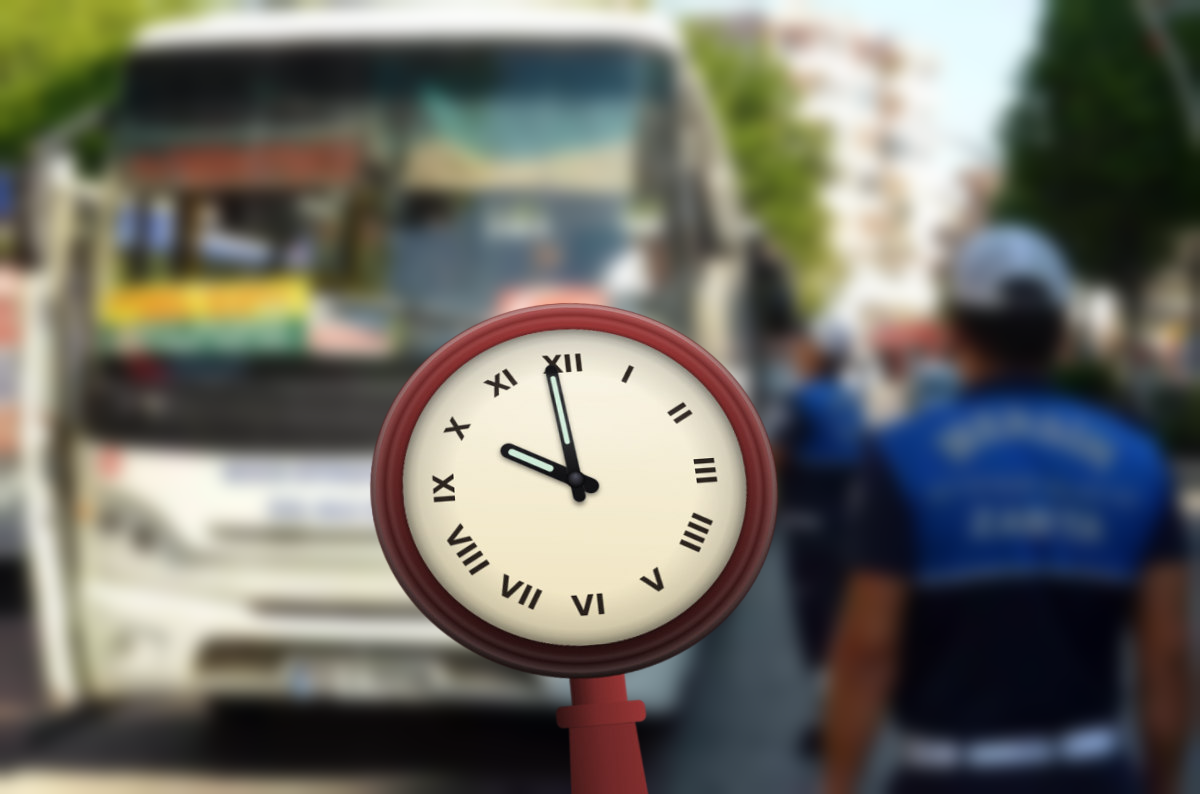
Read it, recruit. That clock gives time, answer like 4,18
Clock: 9,59
